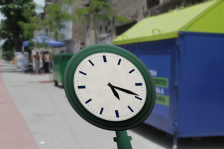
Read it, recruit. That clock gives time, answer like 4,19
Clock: 5,19
